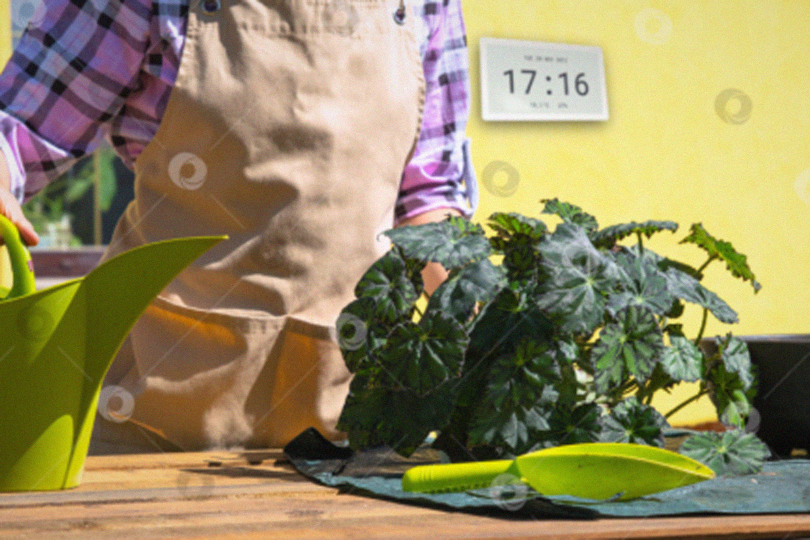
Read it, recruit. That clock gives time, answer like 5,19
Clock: 17,16
